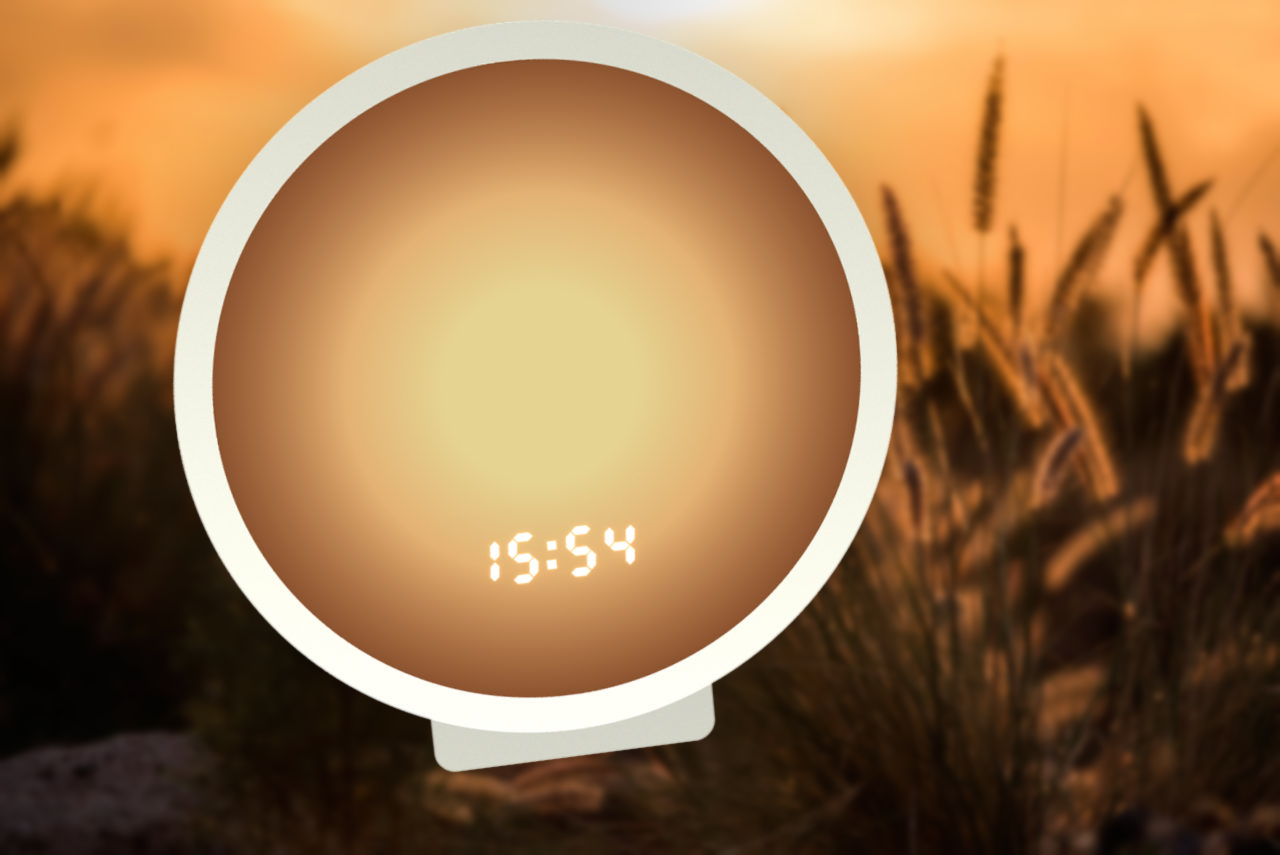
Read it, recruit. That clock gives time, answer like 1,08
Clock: 15,54
